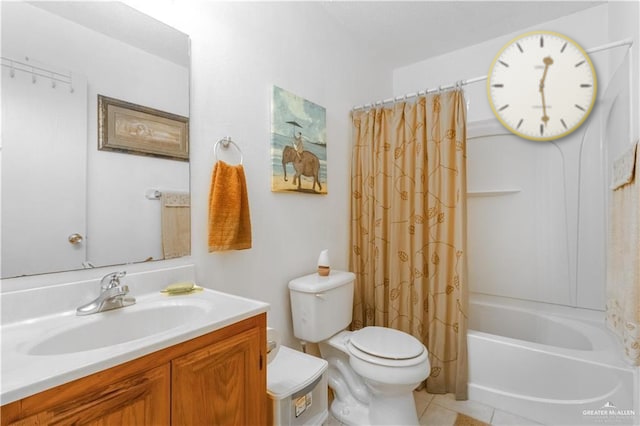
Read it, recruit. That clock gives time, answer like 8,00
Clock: 12,29
